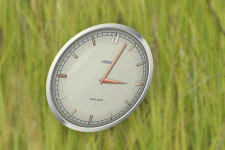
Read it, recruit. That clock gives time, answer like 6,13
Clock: 3,03
